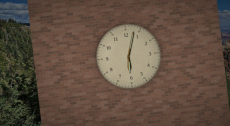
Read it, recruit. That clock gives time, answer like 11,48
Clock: 6,03
